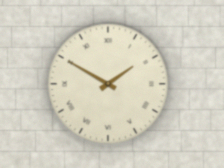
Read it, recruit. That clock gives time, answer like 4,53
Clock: 1,50
